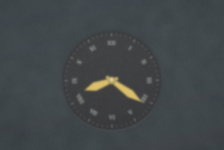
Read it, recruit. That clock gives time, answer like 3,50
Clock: 8,21
